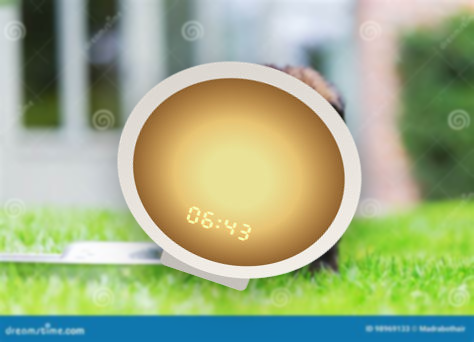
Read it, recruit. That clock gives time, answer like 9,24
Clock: 6,43
